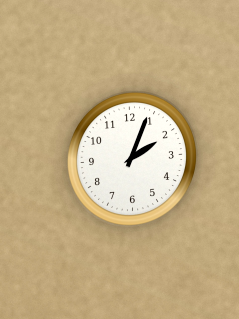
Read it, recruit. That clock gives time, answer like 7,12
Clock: 2,04
